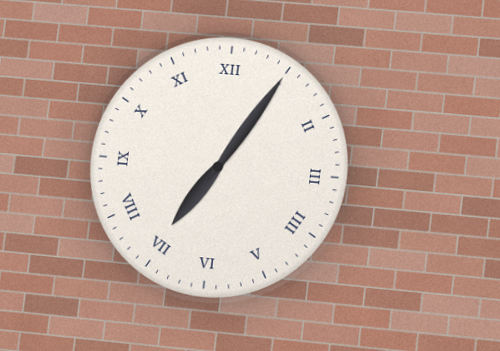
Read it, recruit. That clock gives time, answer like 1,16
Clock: 7,05
